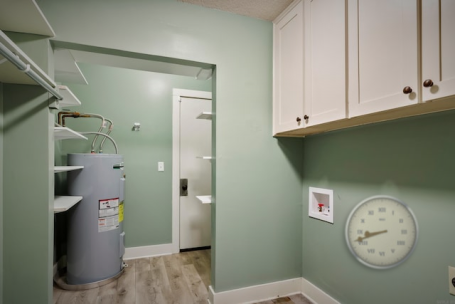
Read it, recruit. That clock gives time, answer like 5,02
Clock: 8,42
